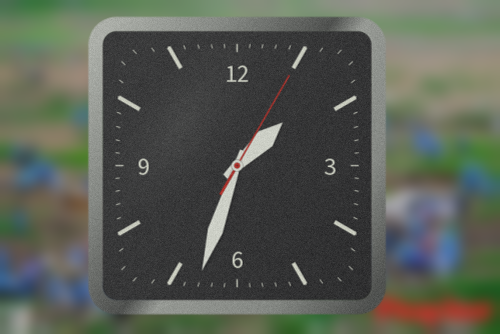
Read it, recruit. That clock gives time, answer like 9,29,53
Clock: 1,33,05
